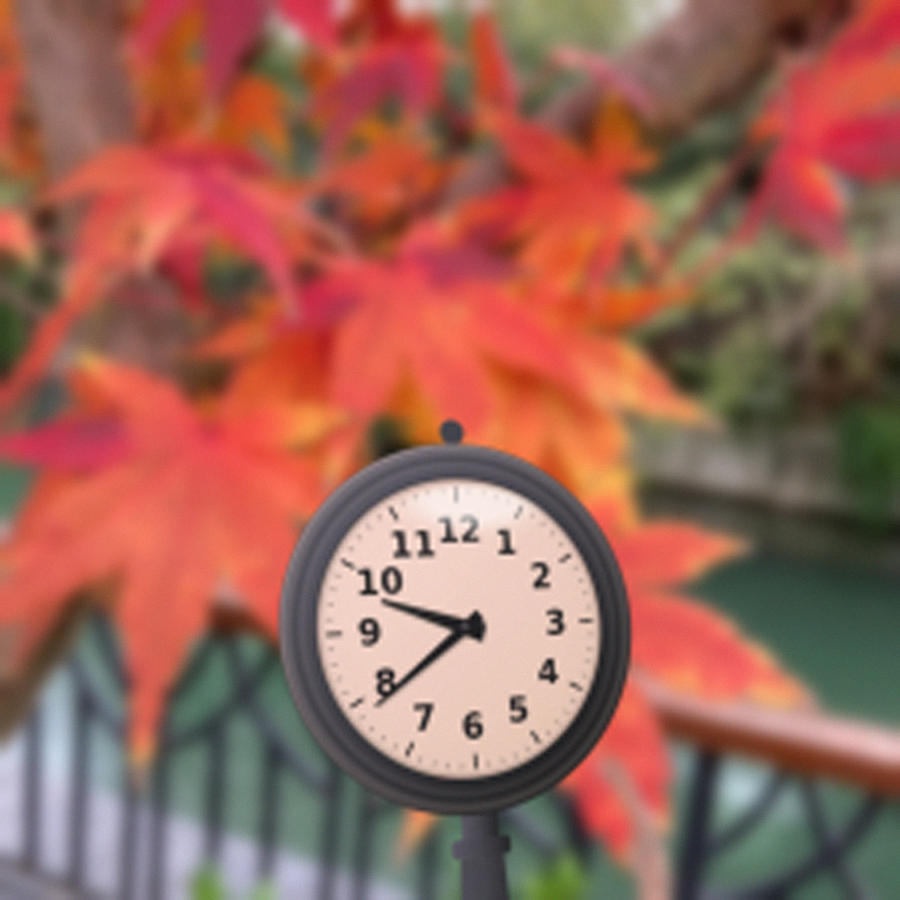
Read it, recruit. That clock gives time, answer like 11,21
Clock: 9,39
